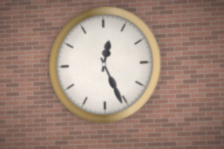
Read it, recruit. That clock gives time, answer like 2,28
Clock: 12,26
